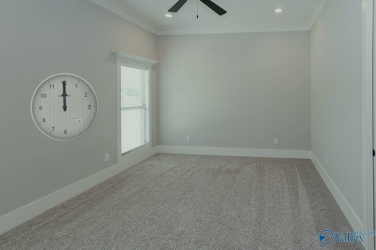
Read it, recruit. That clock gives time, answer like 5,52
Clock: 12,00
